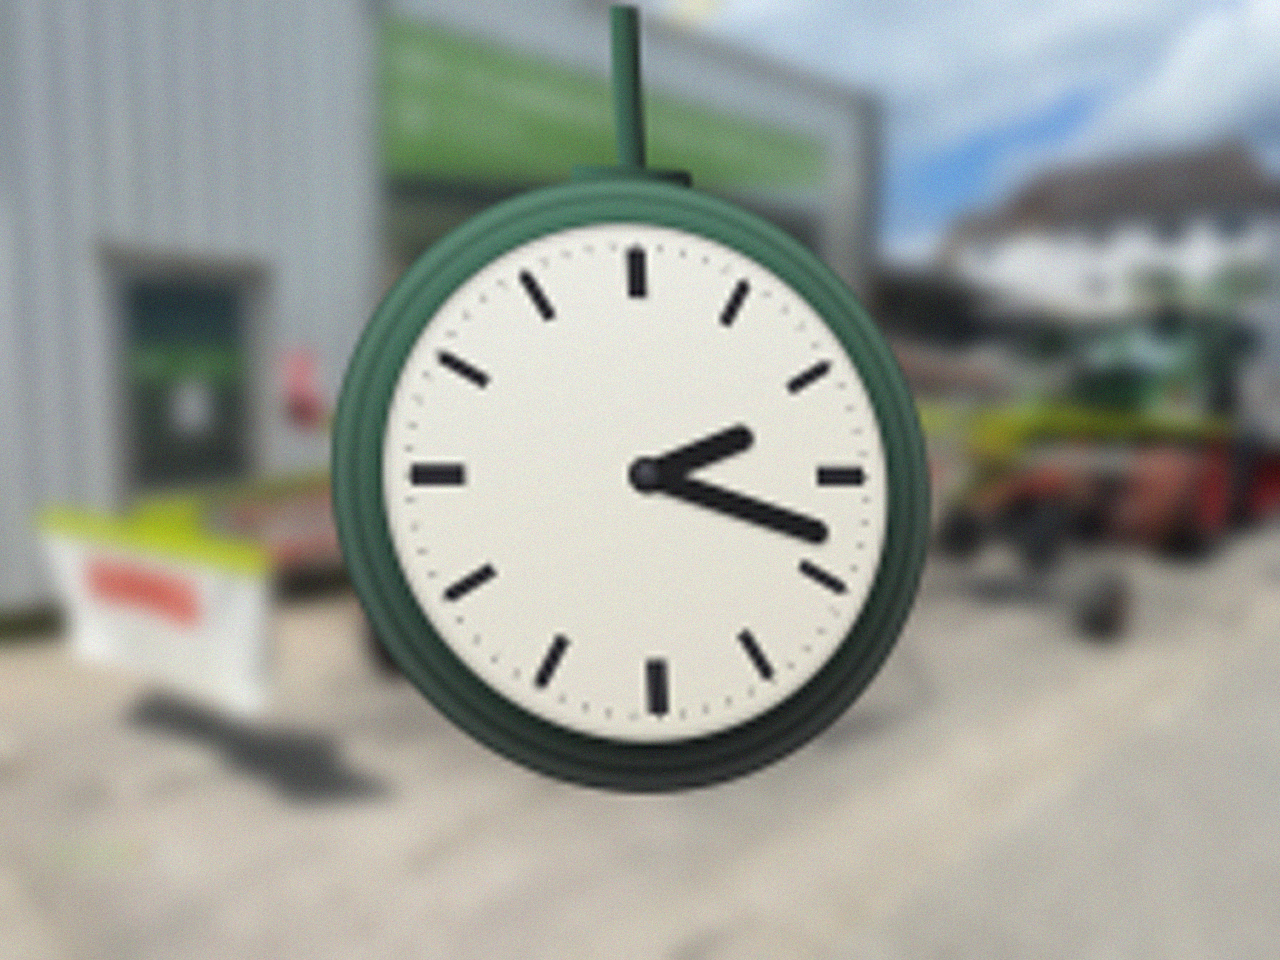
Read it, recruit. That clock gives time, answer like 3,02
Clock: 2,18
